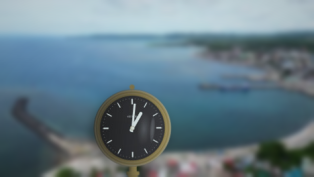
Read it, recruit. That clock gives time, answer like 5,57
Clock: 1,01
